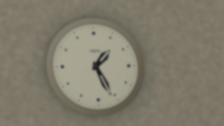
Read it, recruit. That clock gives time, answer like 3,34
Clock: 1,26
